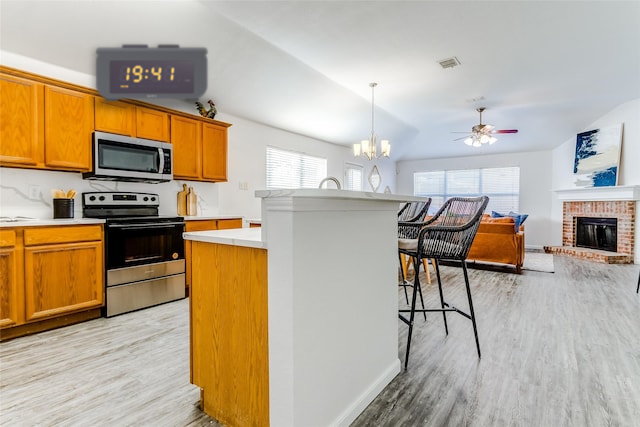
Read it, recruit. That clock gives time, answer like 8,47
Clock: 19,41
